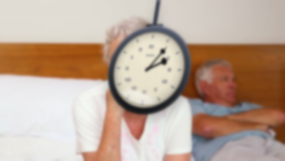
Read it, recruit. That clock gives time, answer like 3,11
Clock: 2,06
